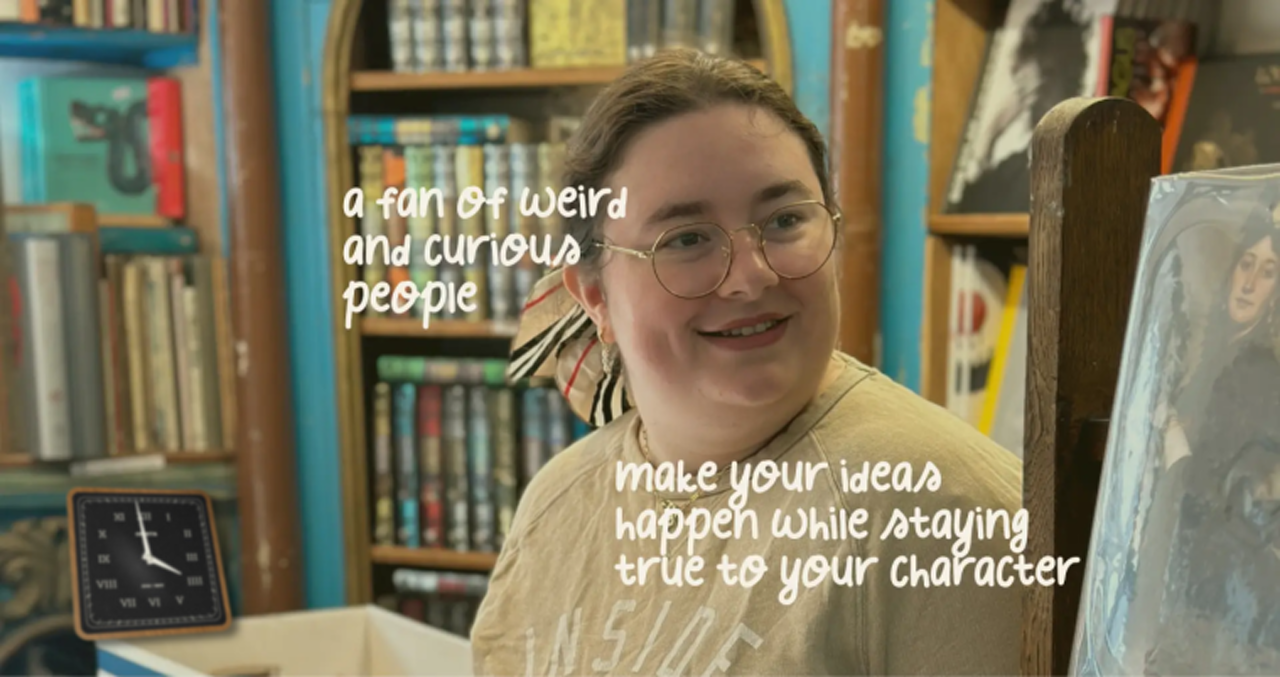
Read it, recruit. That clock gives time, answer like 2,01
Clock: 3,59
